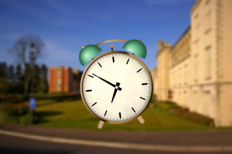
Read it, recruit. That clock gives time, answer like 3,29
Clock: 6,51
